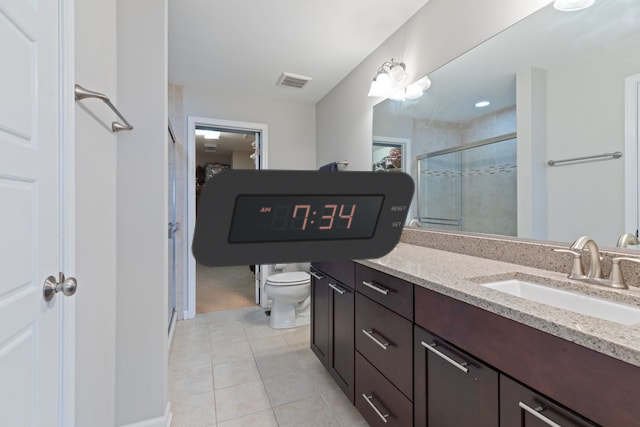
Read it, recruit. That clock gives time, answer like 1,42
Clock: 7,34
